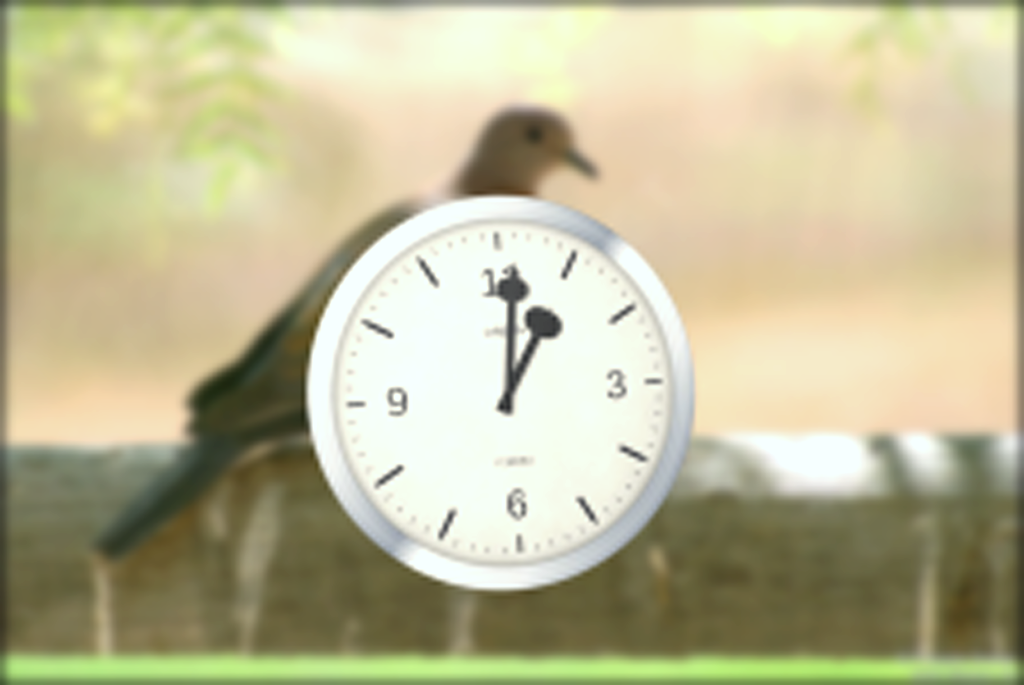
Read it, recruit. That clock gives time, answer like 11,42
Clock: 1,01
